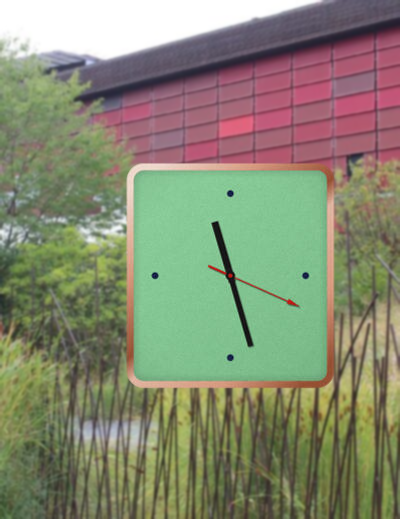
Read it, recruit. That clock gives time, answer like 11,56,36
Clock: 11,27,19
